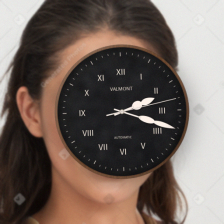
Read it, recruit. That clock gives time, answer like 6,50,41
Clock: 2,18,13
